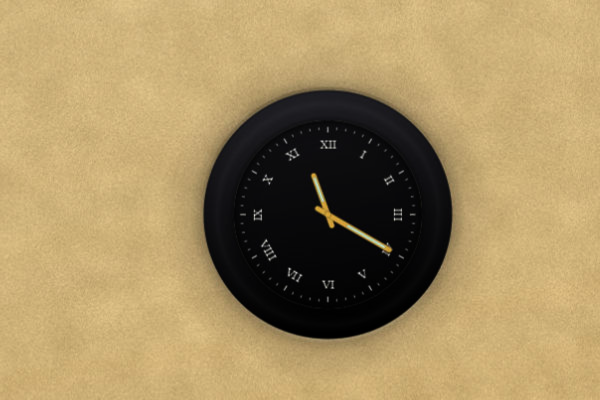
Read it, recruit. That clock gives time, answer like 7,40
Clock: 11,20
